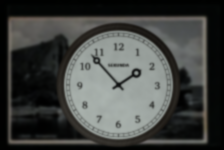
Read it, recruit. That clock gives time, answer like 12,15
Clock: 1,53
